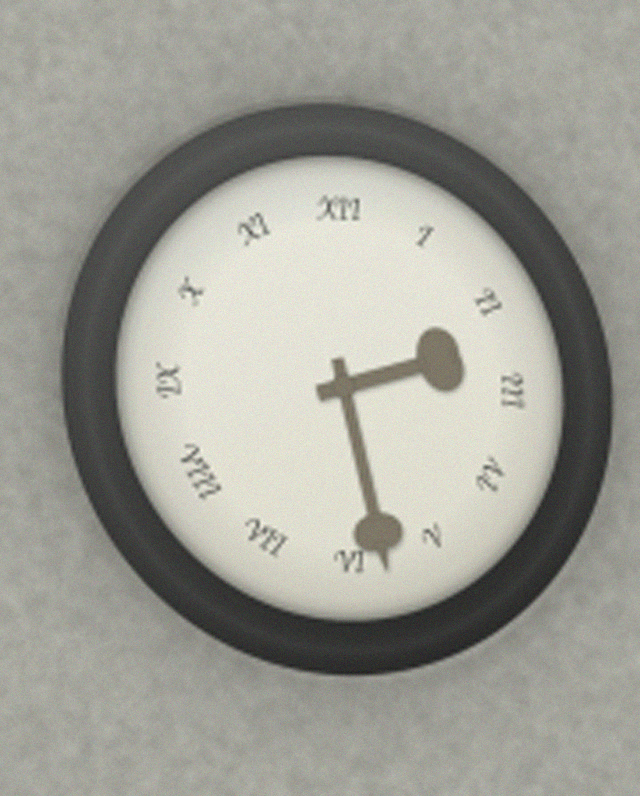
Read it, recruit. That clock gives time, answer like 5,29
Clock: 2,28
